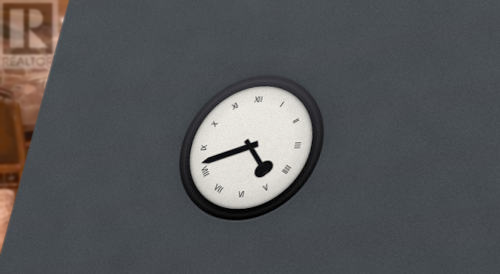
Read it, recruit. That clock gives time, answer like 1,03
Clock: 4,42
